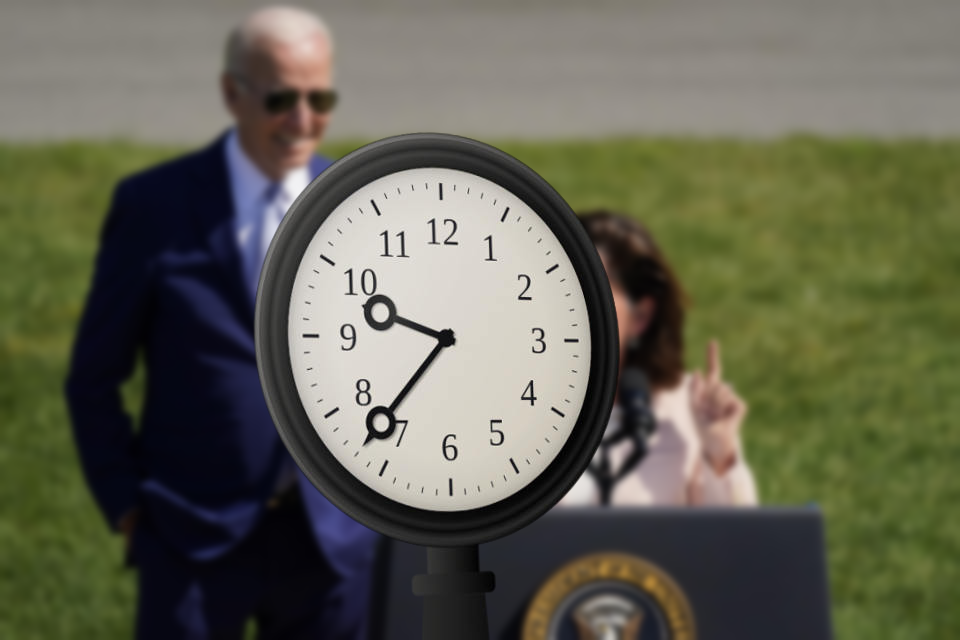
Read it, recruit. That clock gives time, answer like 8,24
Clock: 9,37
